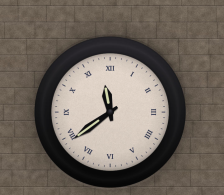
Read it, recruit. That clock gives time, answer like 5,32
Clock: 11,39
